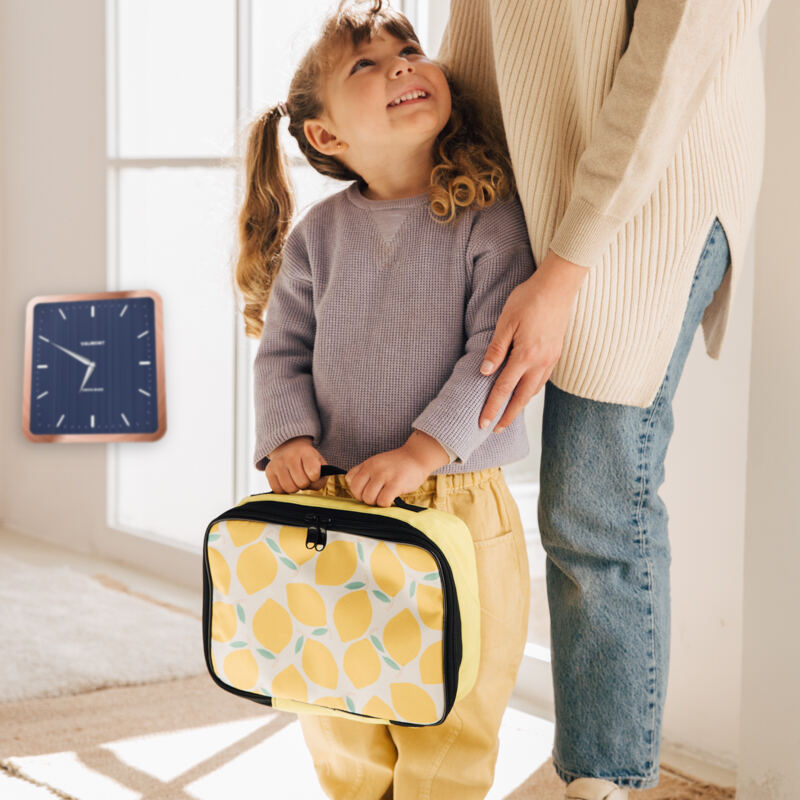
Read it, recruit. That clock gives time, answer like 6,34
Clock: 6,50
